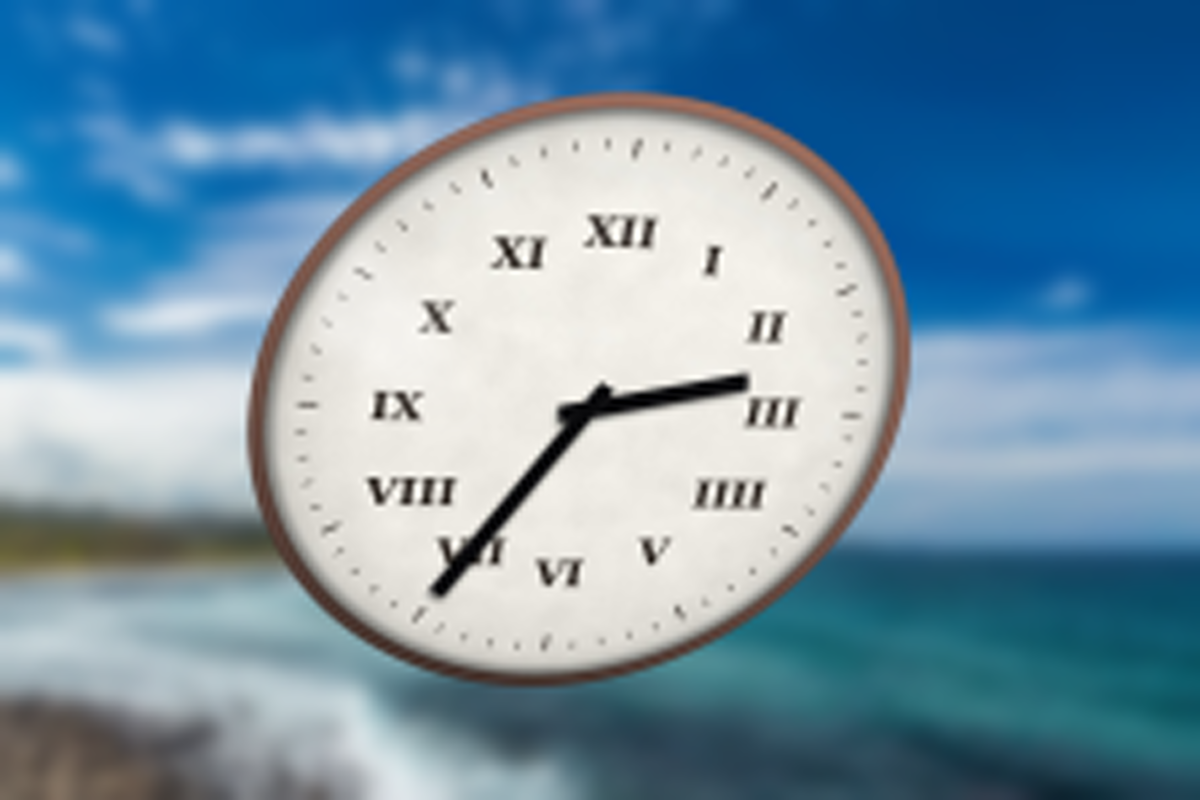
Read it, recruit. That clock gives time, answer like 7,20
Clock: 2,35
